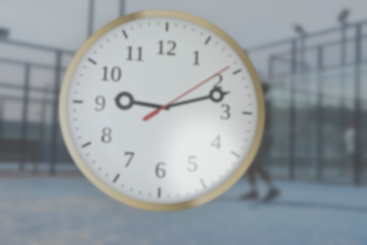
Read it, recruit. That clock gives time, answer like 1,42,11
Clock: 9,12,09
